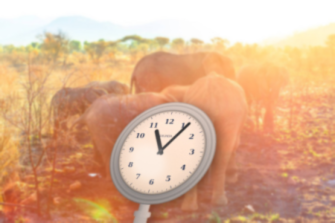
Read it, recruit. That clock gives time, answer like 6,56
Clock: 11,06
